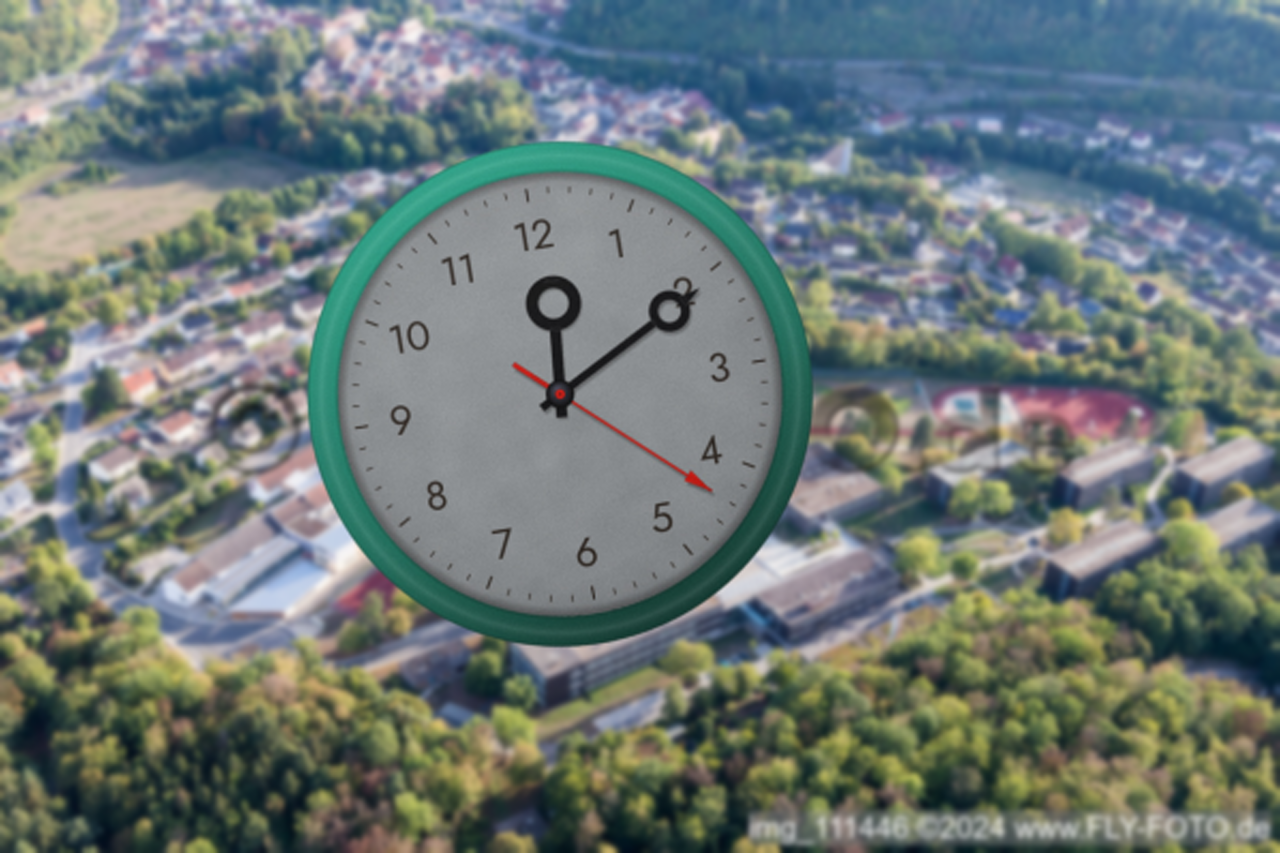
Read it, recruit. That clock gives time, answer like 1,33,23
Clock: 12,10,22
